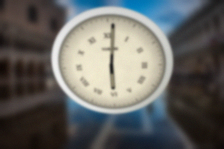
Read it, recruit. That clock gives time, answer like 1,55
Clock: 6,01
